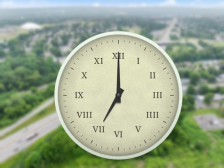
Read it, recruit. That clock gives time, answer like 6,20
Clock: 7,00
